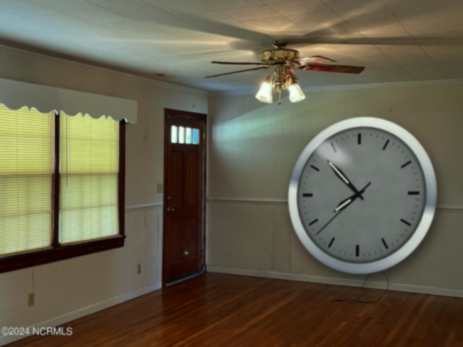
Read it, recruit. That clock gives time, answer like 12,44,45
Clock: 7,52,38
